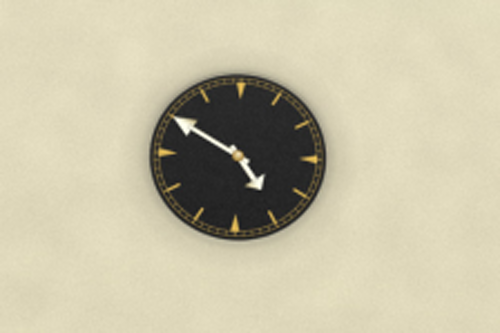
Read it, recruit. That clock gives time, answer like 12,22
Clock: 4,50
